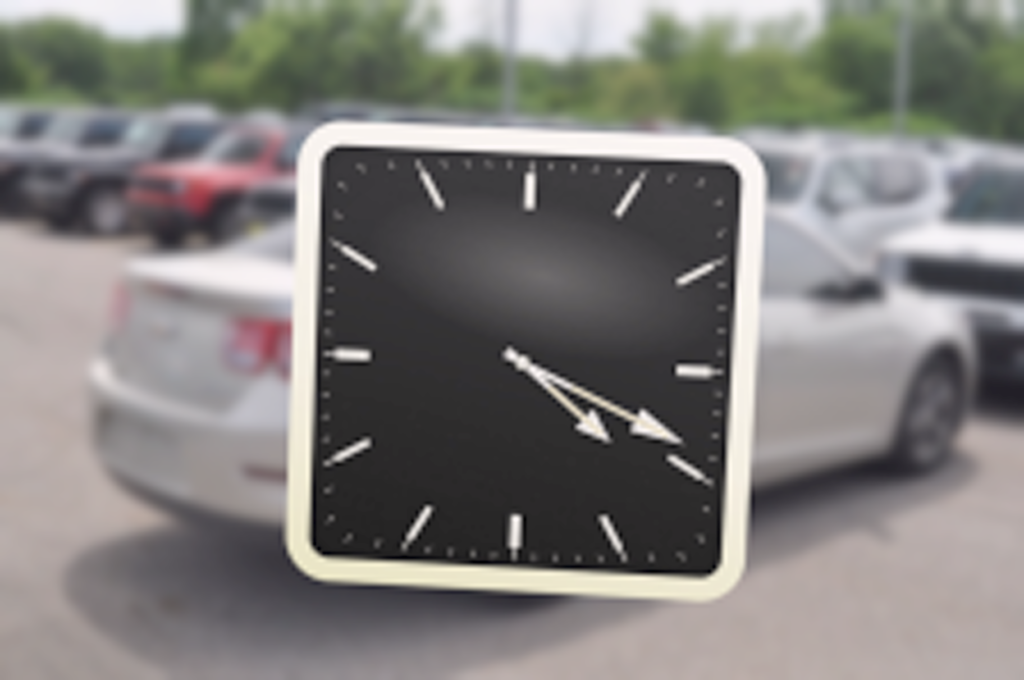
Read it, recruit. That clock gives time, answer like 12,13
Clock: 4,19
